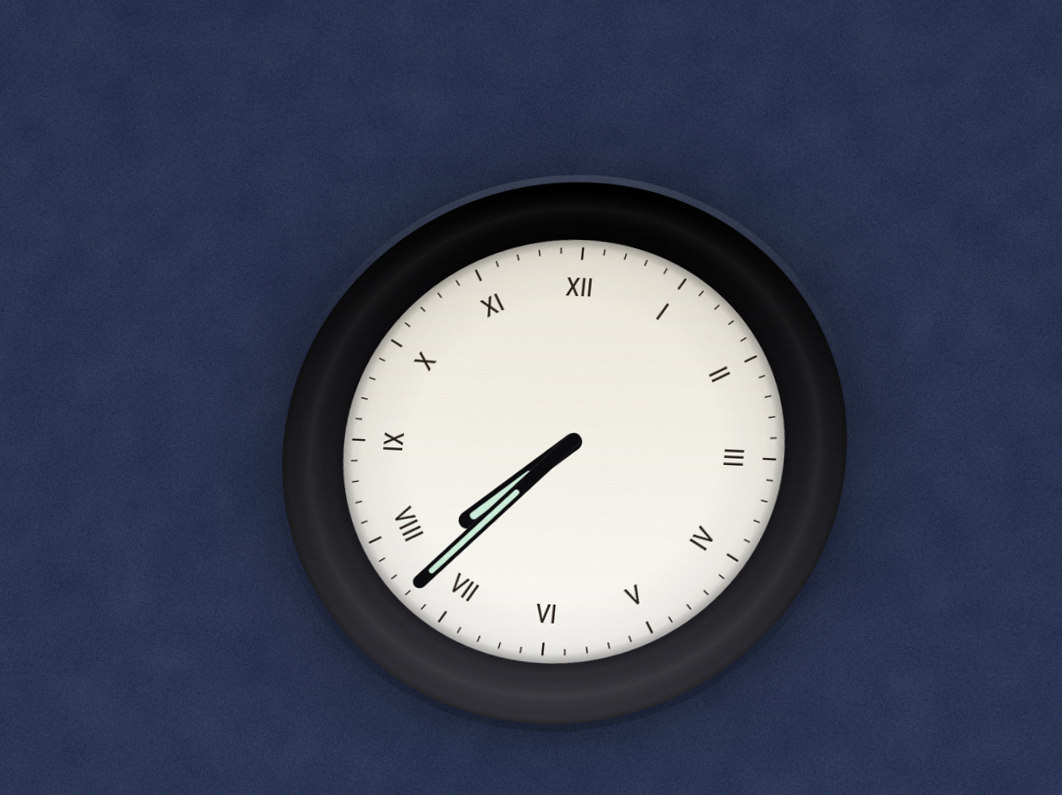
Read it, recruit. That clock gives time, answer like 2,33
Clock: 7,37
